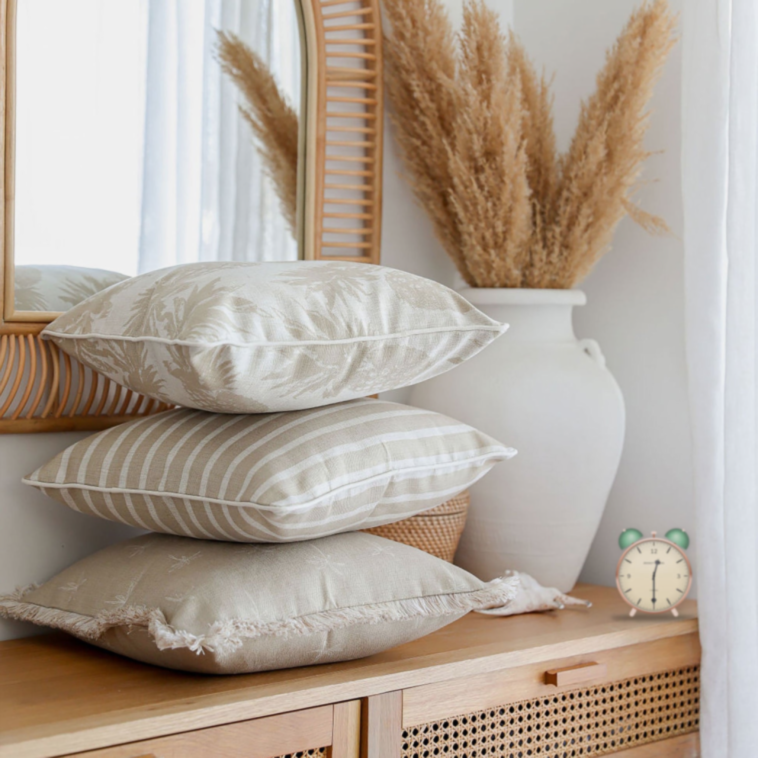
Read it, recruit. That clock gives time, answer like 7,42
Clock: 12,30
